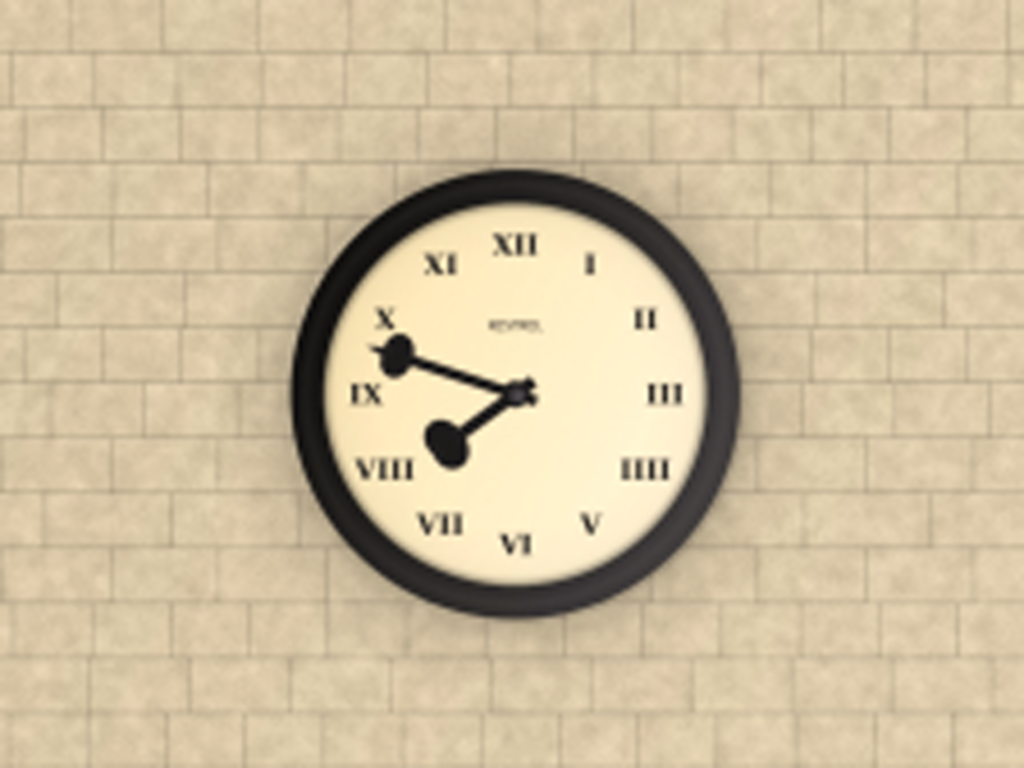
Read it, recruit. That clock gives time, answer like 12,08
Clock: 7,48
